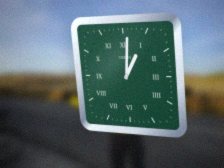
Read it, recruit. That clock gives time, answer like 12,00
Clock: 1,01
